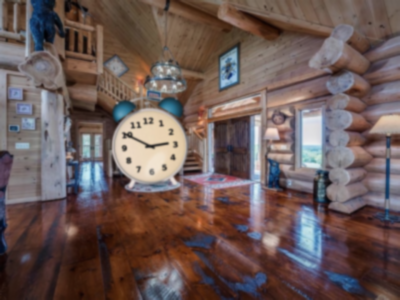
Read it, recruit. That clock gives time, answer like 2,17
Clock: 2,50
